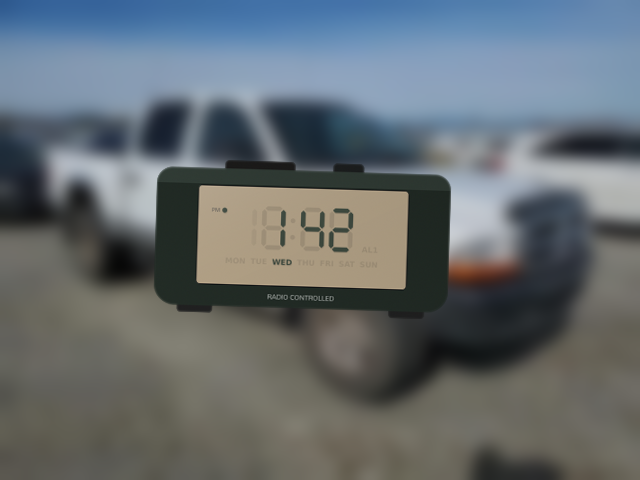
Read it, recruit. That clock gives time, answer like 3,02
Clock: 1,42
